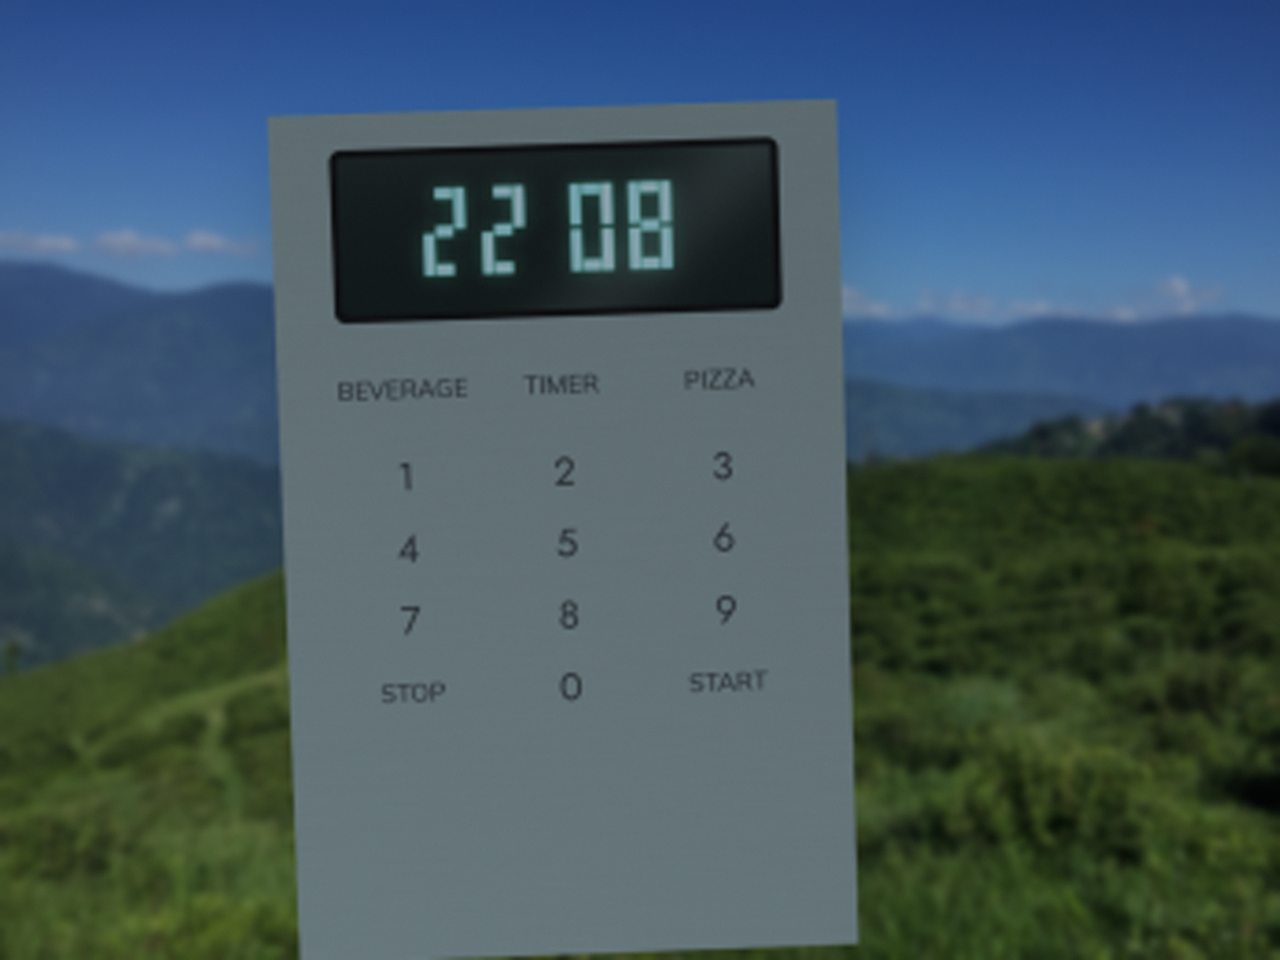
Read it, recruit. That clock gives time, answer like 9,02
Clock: 22,08
